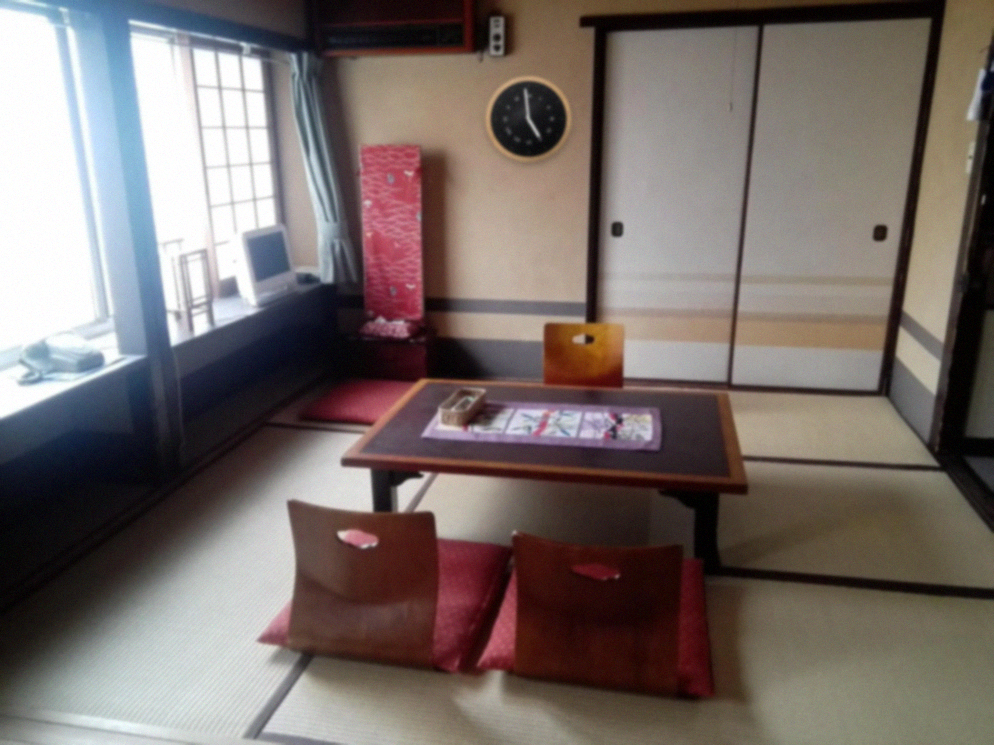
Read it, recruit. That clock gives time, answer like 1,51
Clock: 4,59
